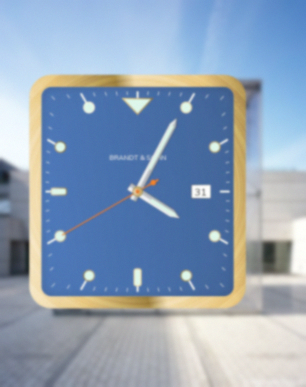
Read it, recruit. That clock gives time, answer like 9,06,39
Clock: 4,04,40
